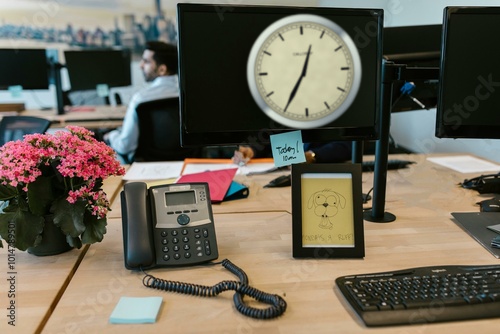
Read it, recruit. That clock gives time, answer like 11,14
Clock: 12,35
